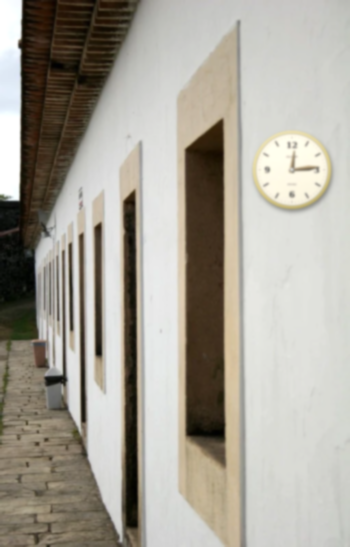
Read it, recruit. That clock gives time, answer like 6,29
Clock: 12,14
